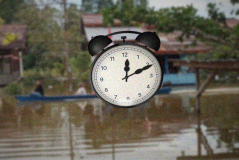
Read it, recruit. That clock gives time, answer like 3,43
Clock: 12,11
